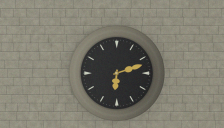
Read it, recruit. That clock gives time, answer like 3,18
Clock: 6,12
